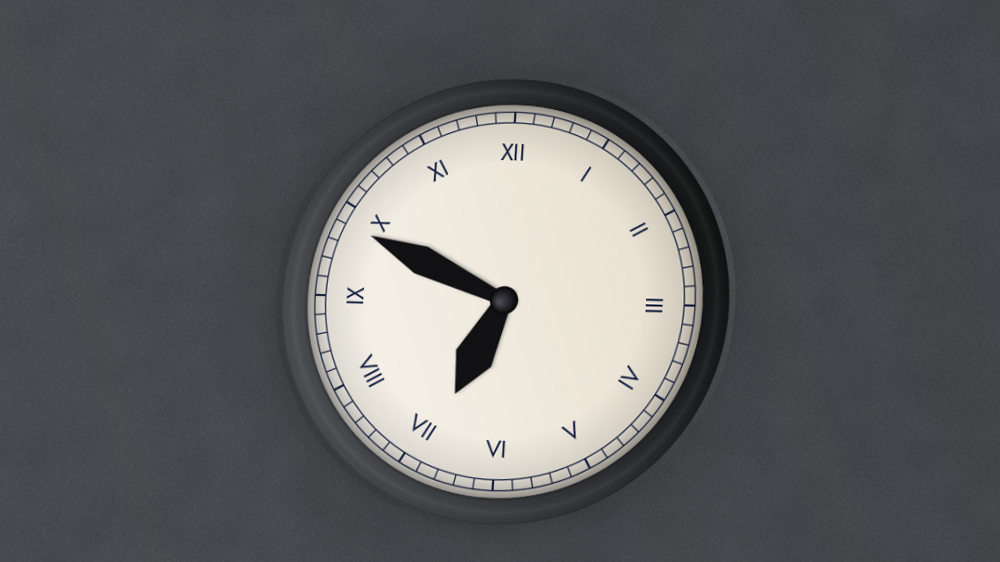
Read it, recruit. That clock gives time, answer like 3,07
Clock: 6,49
